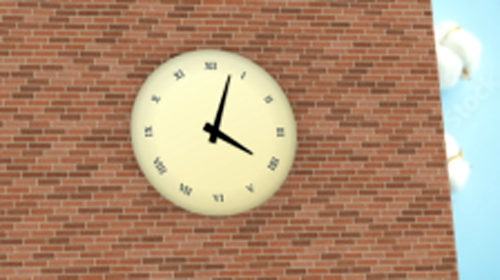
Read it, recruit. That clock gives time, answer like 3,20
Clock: 4,03
